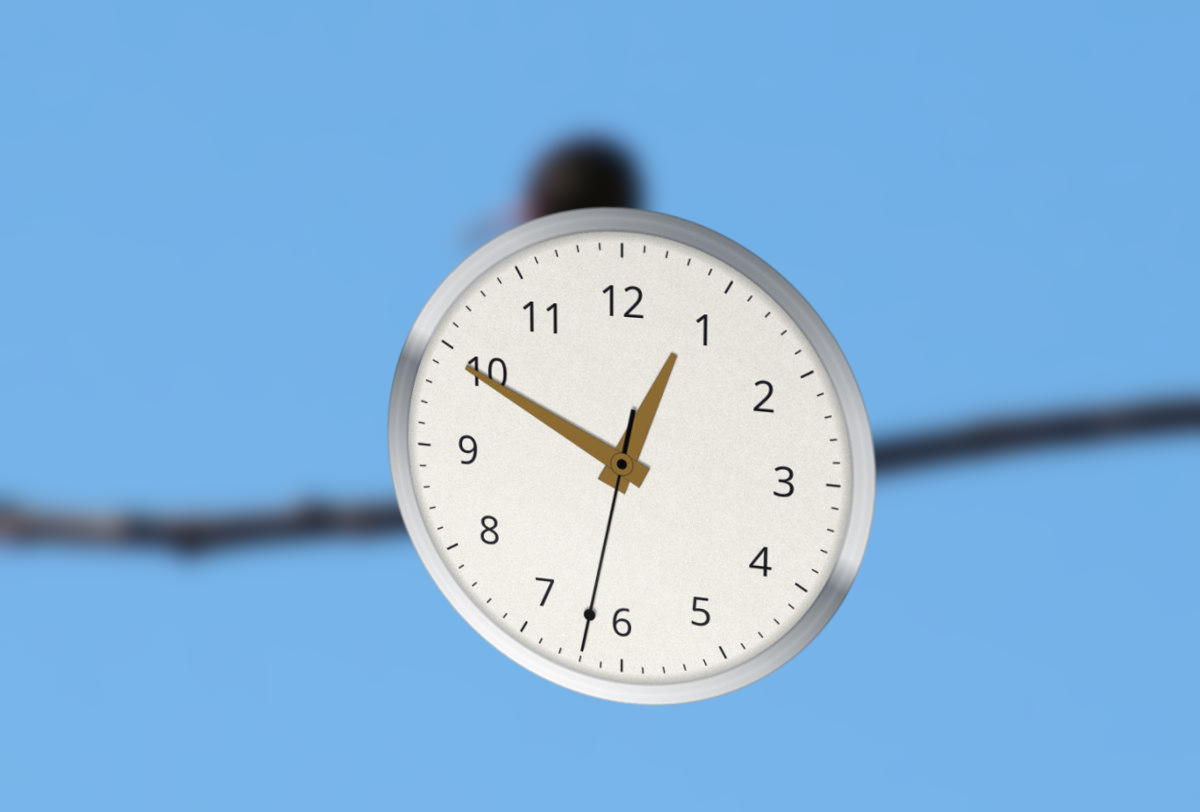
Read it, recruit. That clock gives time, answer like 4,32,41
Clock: 12,49,32
